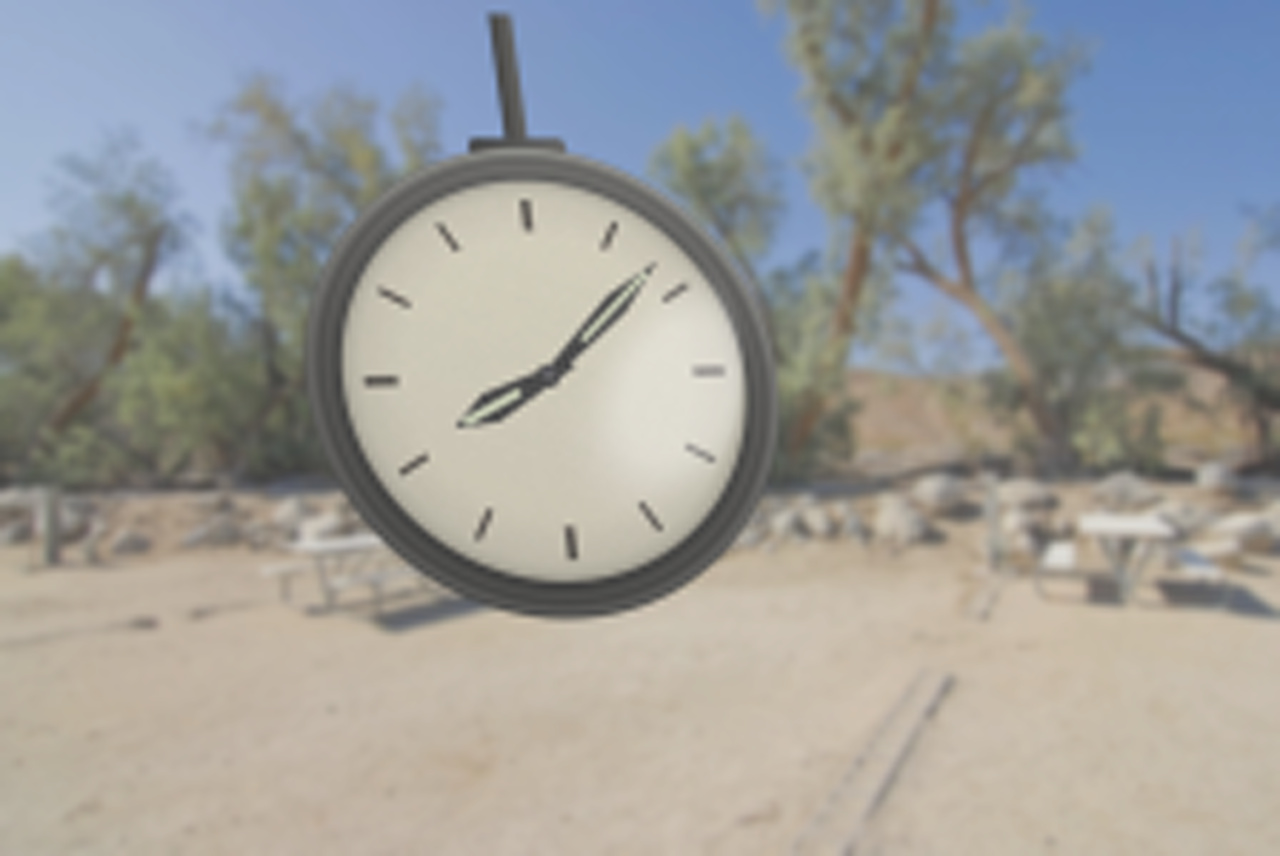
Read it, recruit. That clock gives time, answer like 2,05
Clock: 8,08
